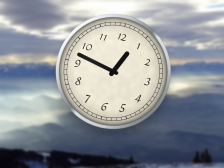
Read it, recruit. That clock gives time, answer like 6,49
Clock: 12,47
